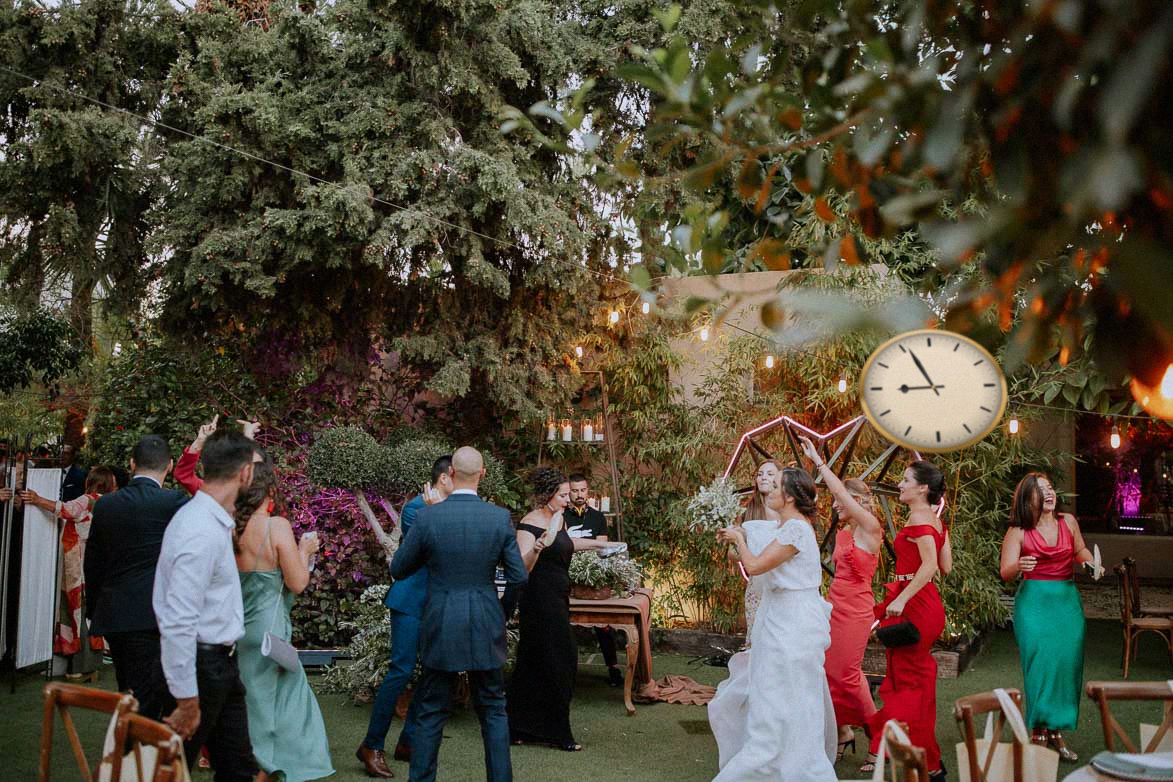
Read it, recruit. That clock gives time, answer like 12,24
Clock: 8,56
